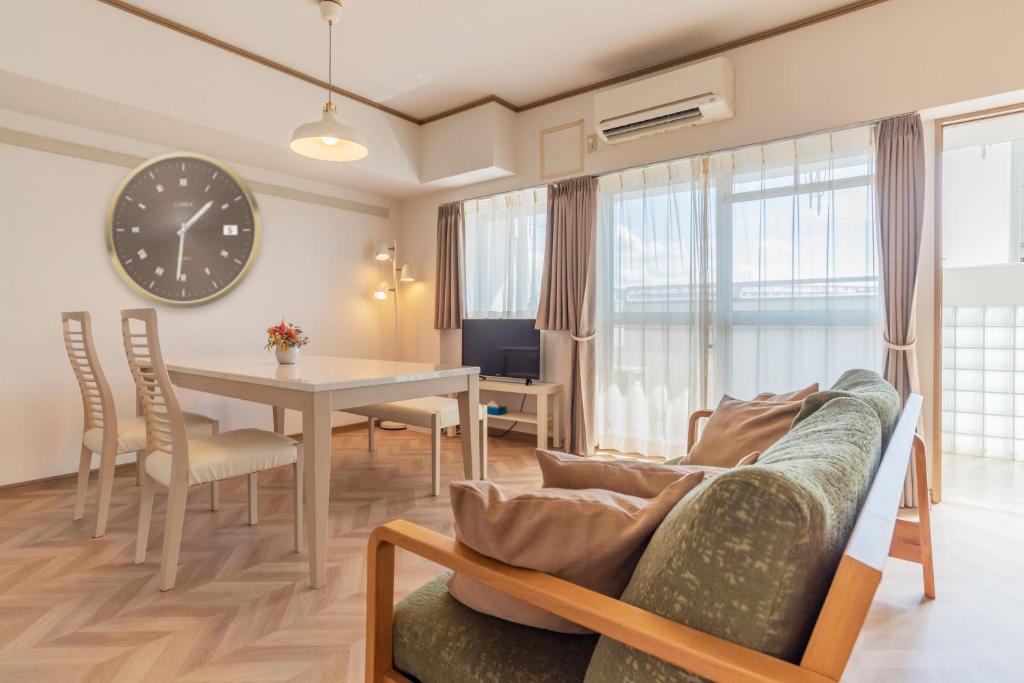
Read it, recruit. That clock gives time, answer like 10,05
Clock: 1,31
